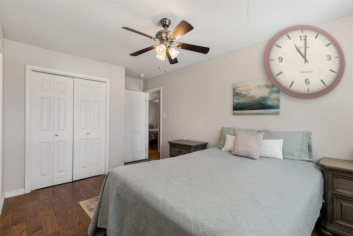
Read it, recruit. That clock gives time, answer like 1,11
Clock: 11,01
